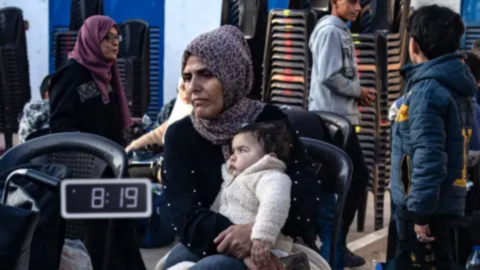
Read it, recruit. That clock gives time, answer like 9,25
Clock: 8,19
